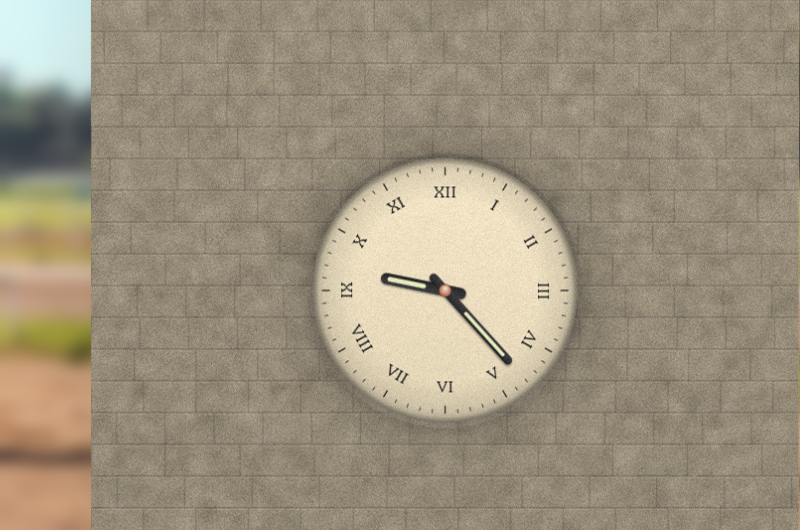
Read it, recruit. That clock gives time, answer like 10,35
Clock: 9,23
